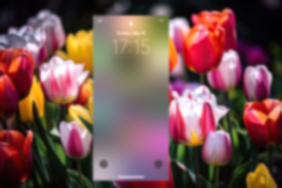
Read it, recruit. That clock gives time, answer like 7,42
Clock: 17,15
